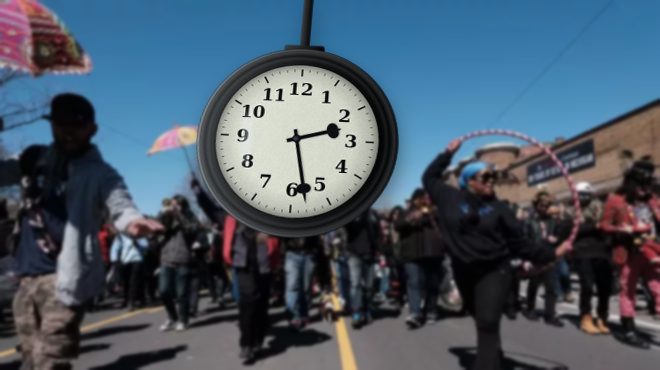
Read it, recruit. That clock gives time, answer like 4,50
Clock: 2,28
